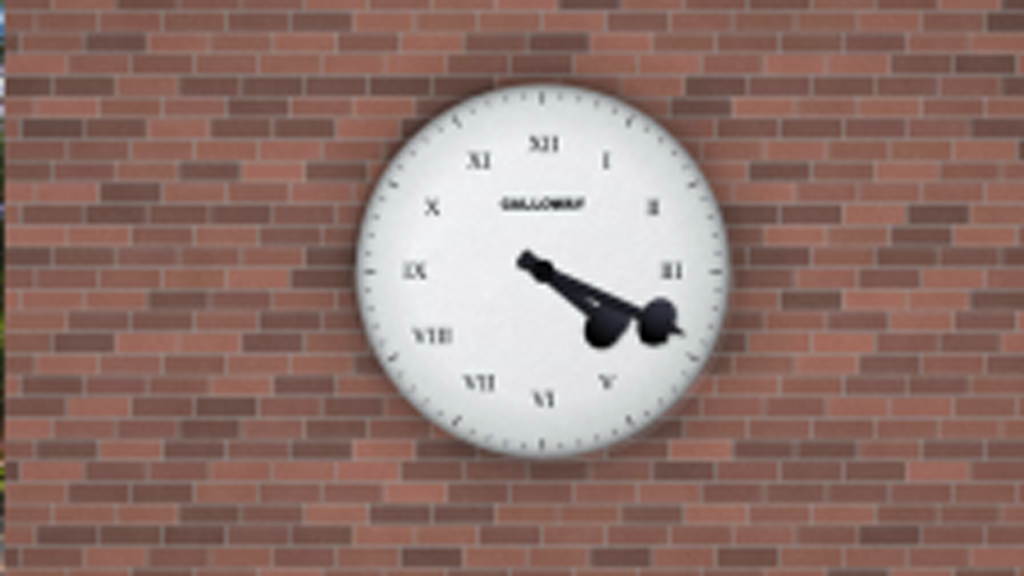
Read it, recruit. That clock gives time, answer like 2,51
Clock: 4,19
